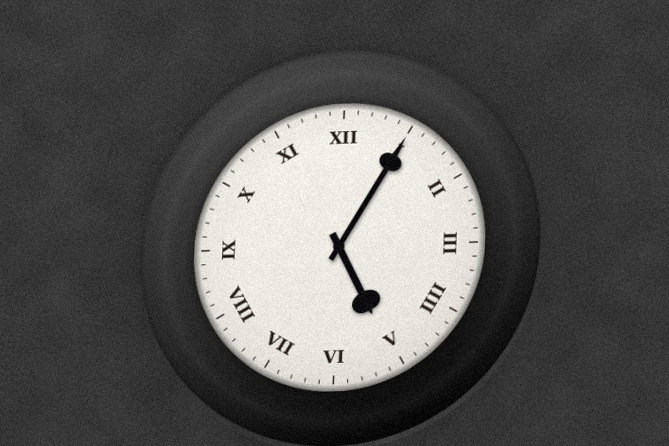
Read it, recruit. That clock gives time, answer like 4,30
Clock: 5,05
